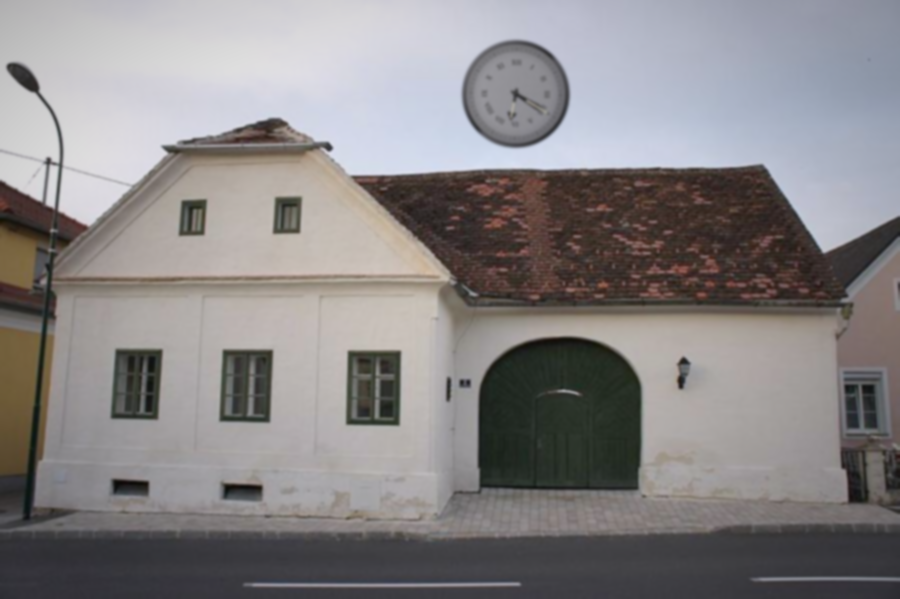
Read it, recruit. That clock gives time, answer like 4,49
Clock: 6,20
